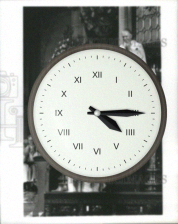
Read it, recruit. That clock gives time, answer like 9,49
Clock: 4,15
